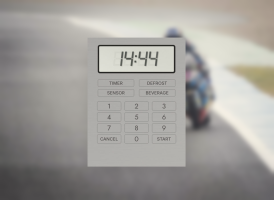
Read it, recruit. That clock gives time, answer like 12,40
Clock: 14,44
